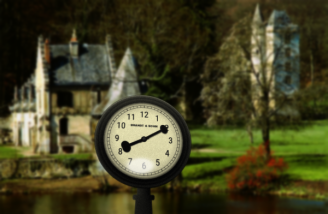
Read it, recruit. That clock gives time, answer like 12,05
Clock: 8,10
